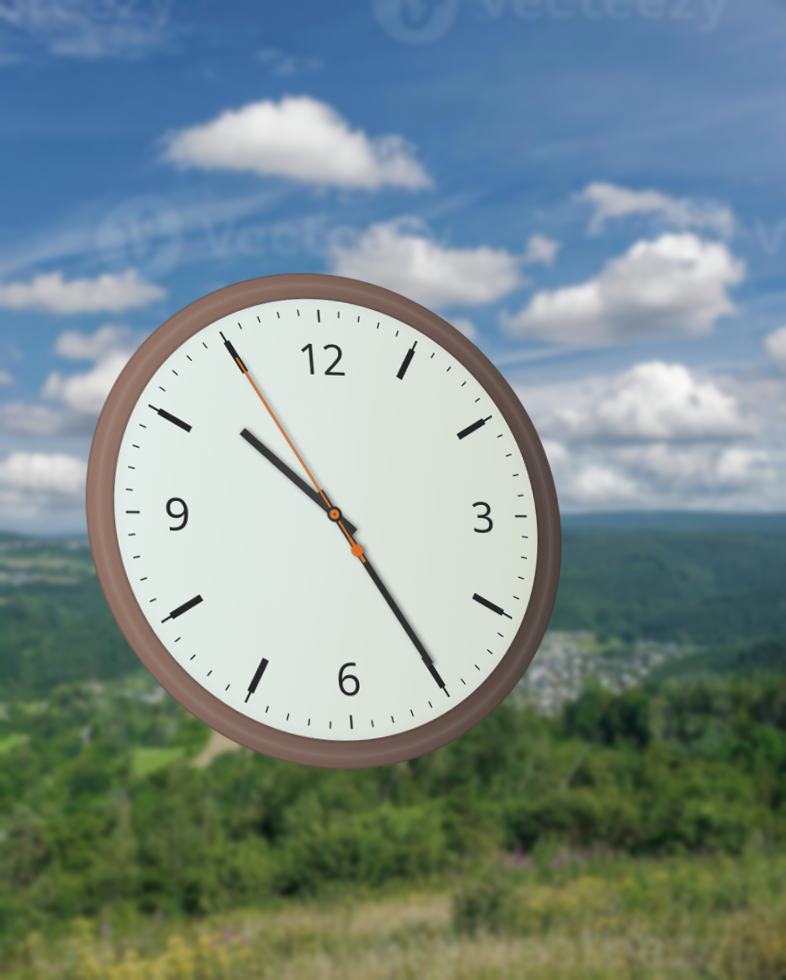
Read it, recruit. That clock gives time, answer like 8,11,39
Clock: 10,24,55
